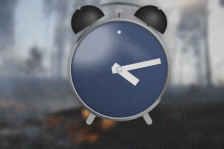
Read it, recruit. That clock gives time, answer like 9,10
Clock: 4,13
